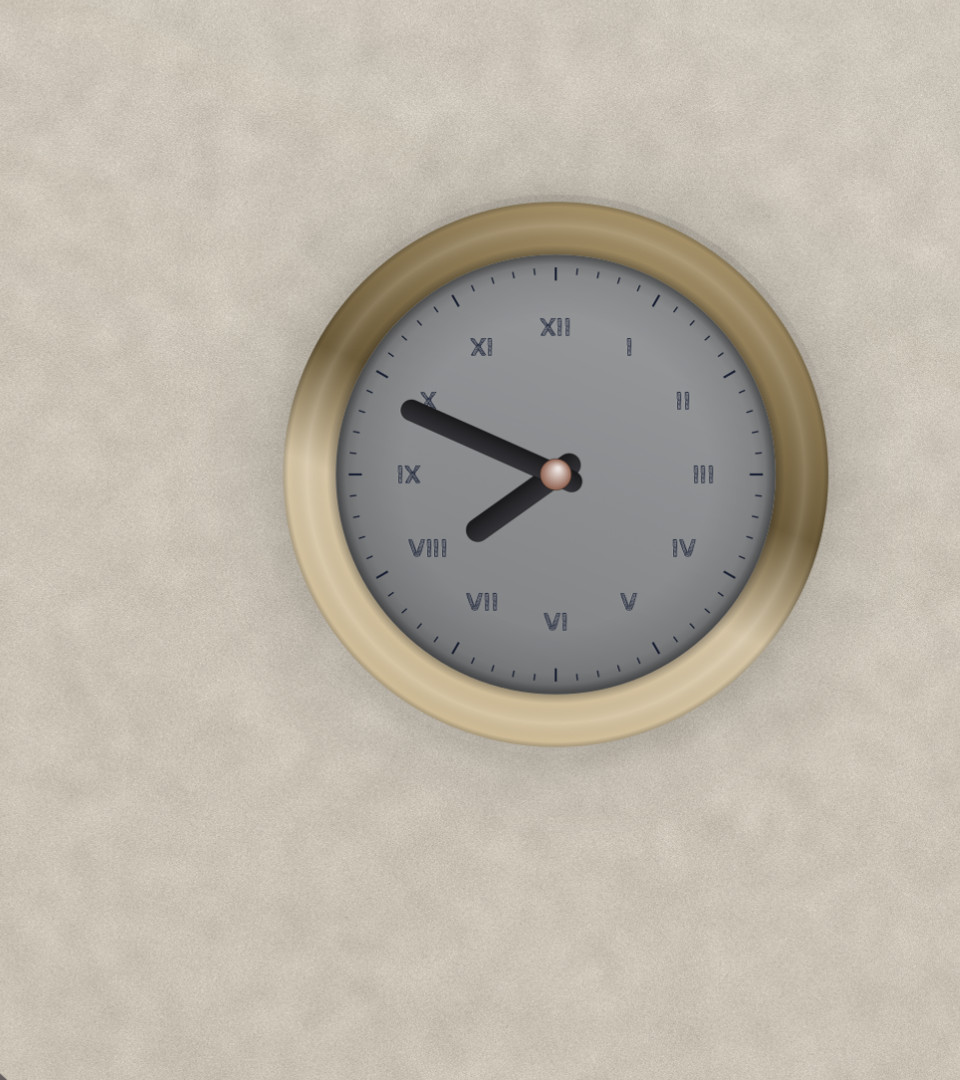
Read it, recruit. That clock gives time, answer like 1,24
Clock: 7,49
